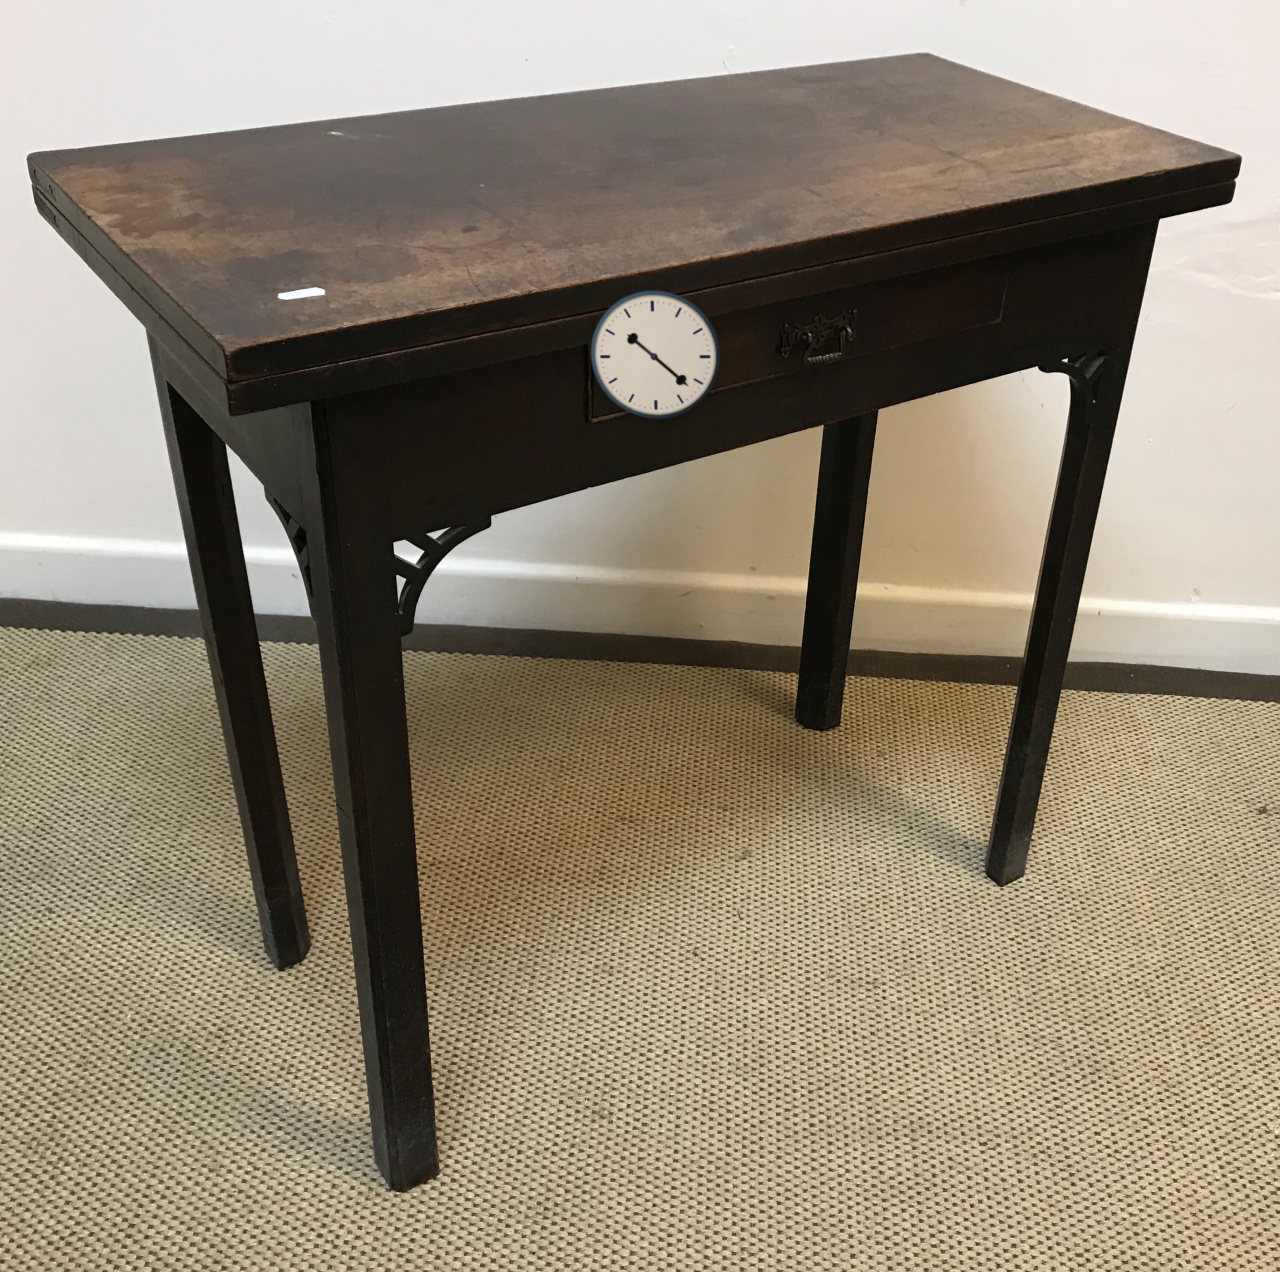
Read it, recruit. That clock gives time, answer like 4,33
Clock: 10,22
